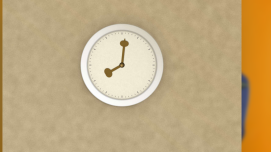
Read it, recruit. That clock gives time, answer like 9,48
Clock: 8,01
